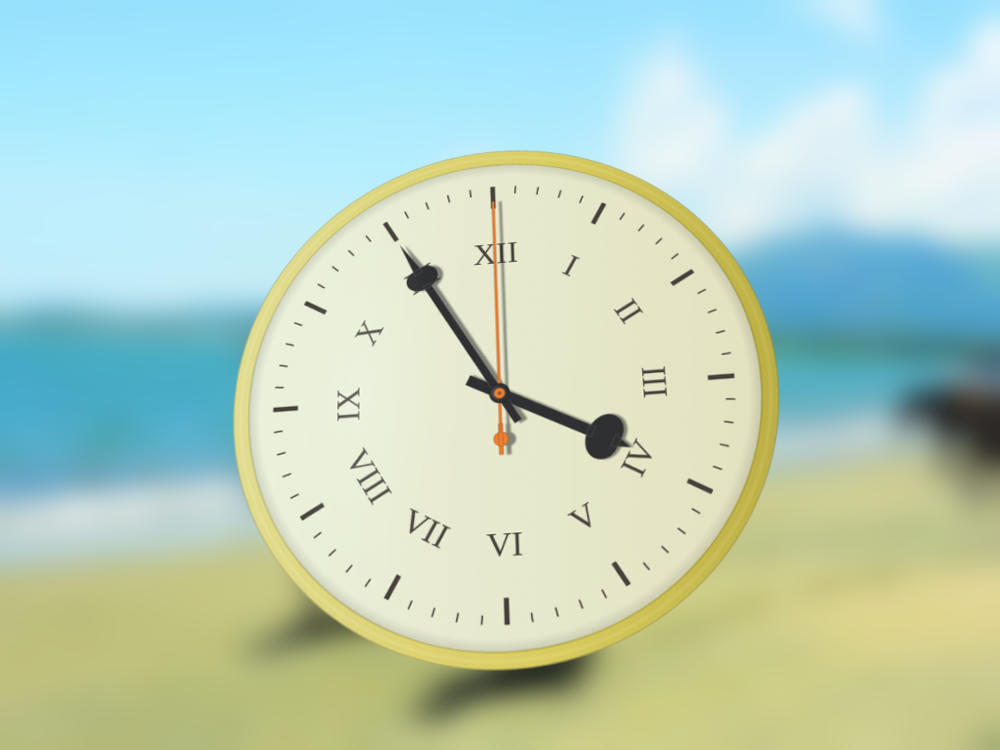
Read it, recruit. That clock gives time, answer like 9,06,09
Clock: 3,55,00
